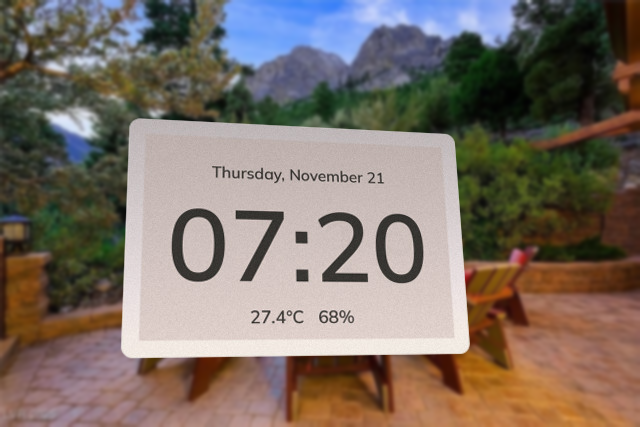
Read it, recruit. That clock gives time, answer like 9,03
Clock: 7,20
